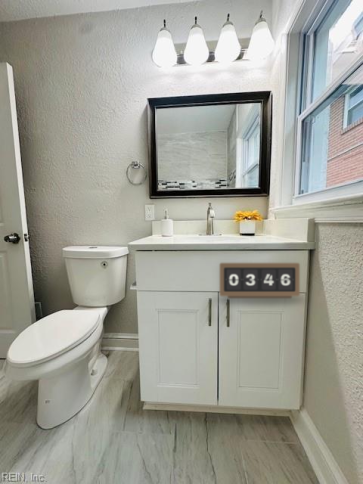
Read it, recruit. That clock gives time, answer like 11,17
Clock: 3,46
